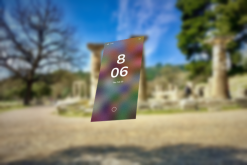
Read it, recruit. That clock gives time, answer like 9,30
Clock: 8,06
